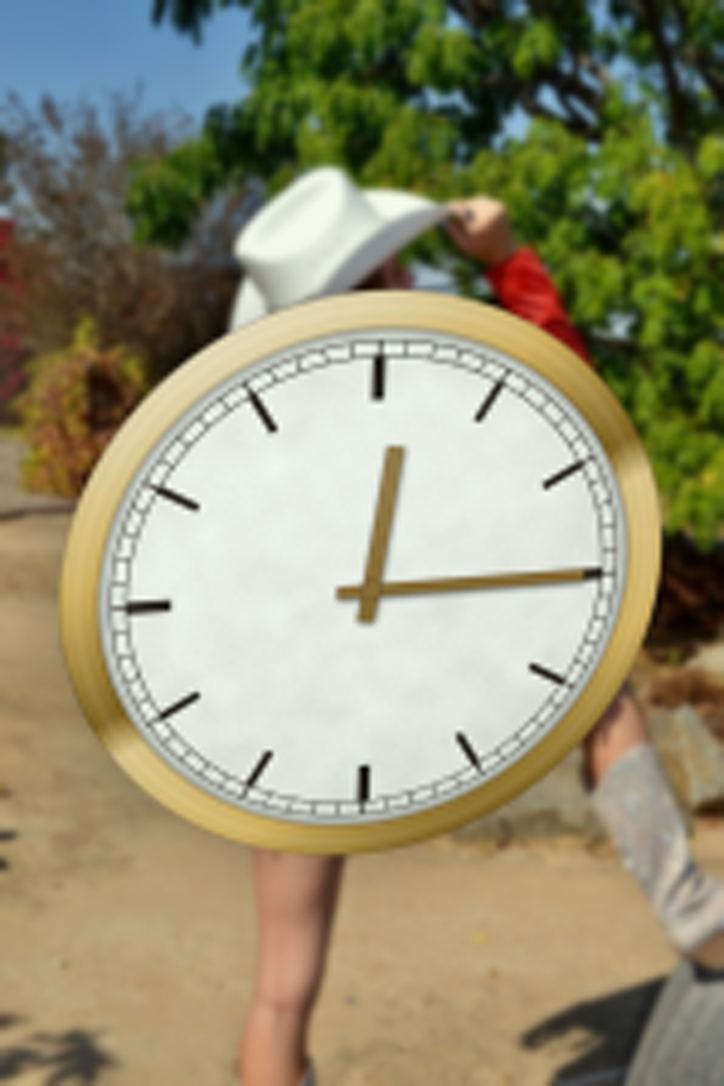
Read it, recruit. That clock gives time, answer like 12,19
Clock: 12,15
